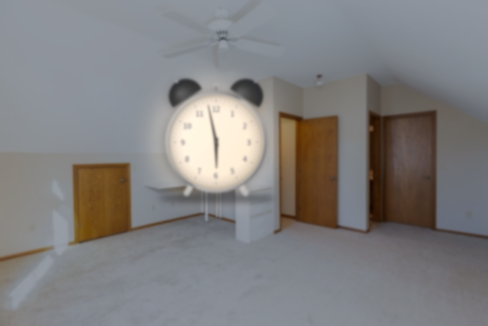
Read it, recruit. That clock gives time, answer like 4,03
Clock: 5,58
